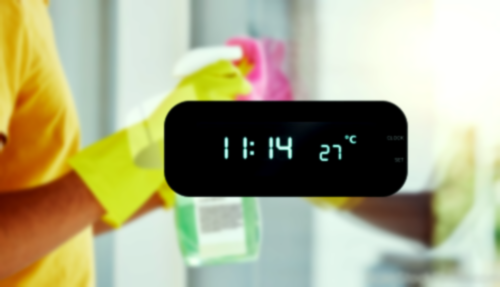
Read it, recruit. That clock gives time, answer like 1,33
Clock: 11,14
